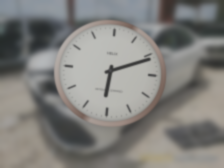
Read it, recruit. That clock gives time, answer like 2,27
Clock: 6,11
